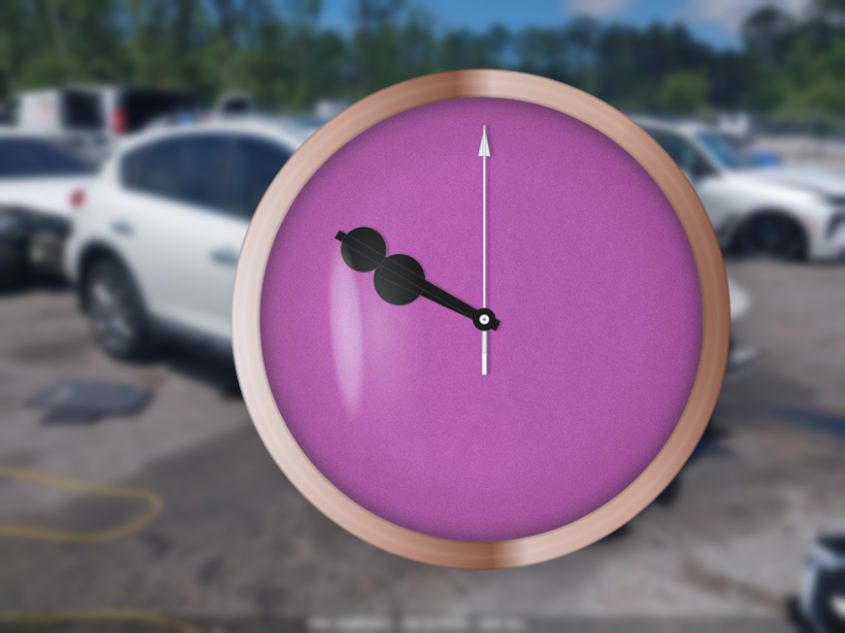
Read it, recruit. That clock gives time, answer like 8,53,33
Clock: 9,50,00
